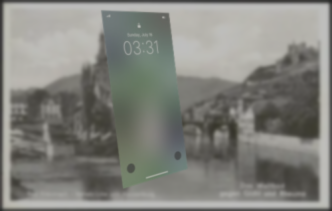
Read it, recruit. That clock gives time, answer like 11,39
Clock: 3,31
